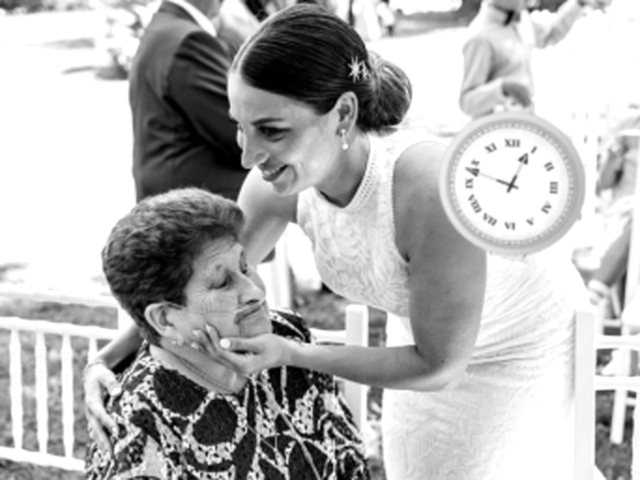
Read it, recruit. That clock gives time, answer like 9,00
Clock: 12,48
